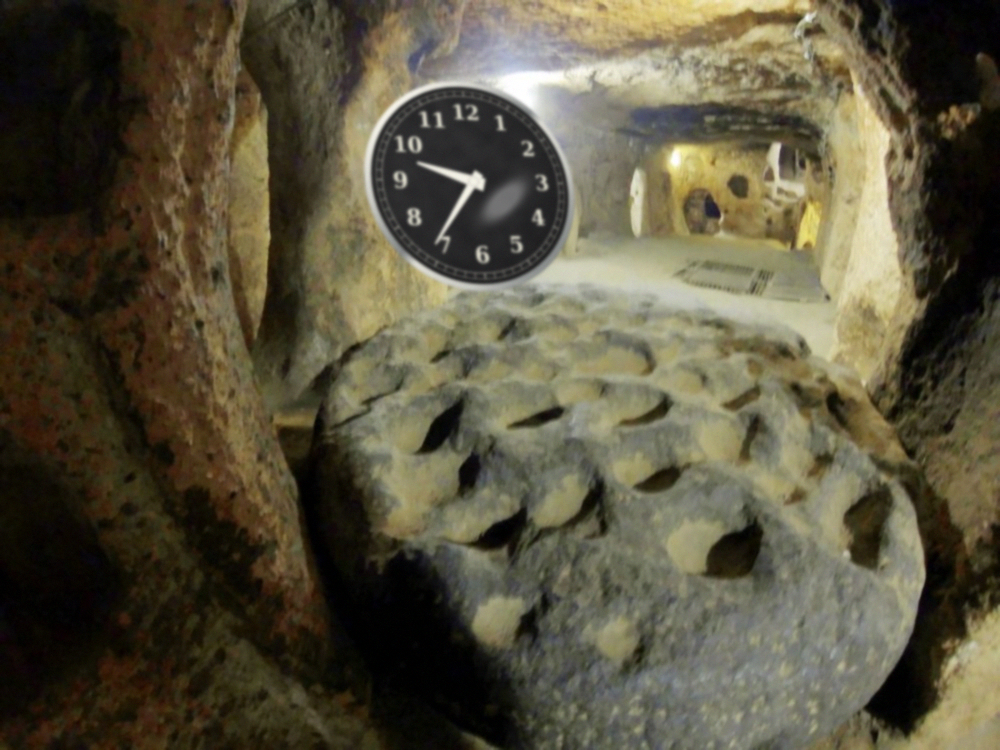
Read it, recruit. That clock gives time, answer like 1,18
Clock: 9,36
